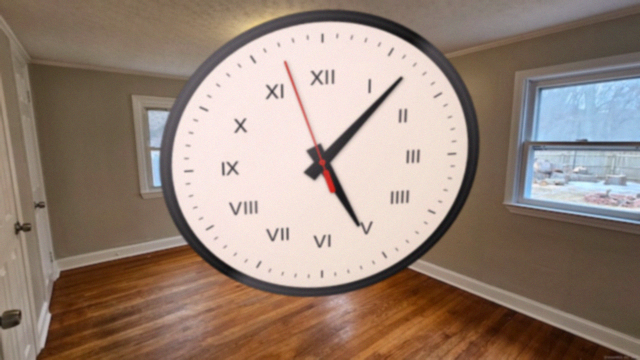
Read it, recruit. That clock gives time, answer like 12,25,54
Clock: 5,06,57
